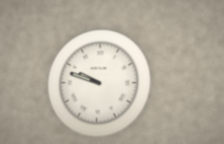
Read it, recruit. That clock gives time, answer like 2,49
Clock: 9,48
